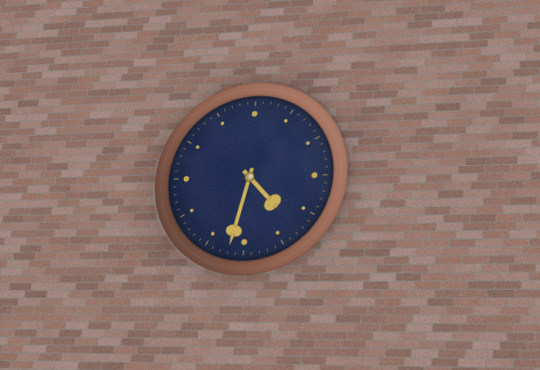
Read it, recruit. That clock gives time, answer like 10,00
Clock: 4,32
